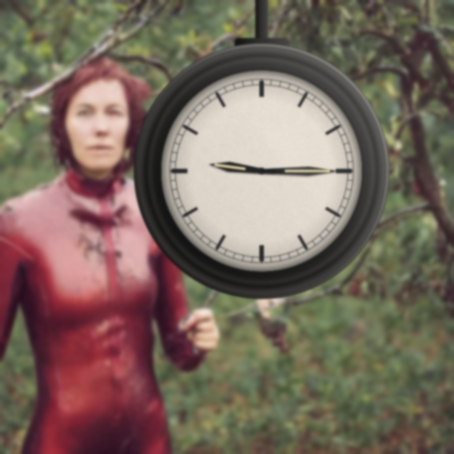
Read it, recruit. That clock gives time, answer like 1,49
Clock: 9,15
